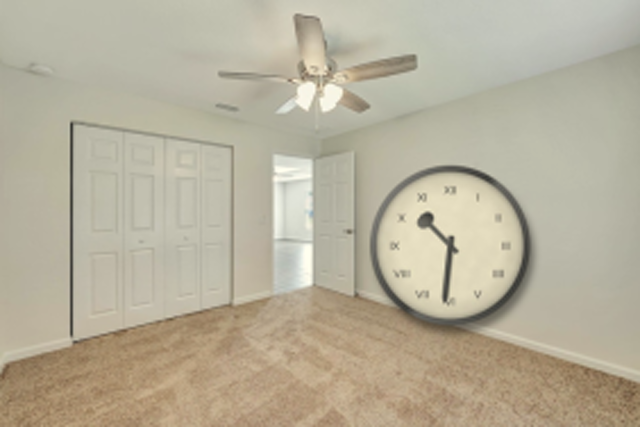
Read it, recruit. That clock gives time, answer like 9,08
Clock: 10,31
